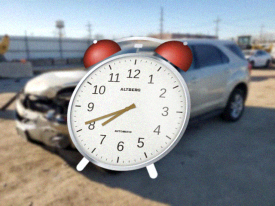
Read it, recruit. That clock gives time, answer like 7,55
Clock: 7,41
